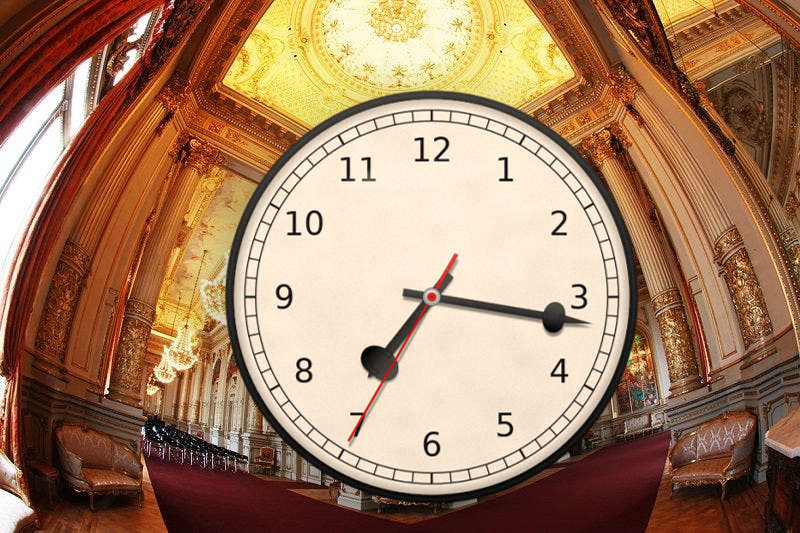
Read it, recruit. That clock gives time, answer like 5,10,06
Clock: 7,16,35
